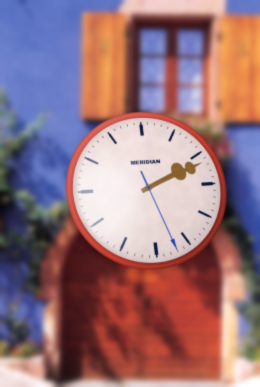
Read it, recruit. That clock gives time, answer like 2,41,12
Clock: 2,11,27
